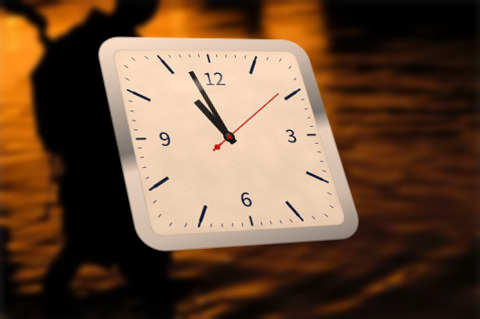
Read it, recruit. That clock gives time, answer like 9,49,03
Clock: 10,57,09
